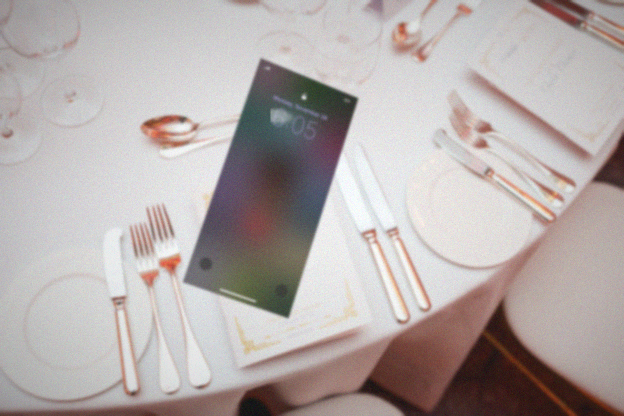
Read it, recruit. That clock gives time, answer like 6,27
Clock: 6,05
